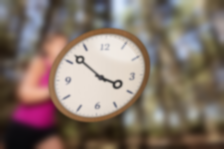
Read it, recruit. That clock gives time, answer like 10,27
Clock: 3,52
